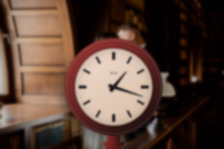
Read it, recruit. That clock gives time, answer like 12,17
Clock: 1,18
